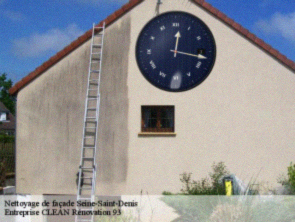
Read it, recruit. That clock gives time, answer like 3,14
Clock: 12,17
